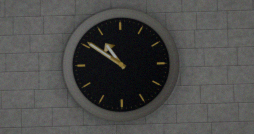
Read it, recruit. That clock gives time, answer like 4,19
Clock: 10,51
